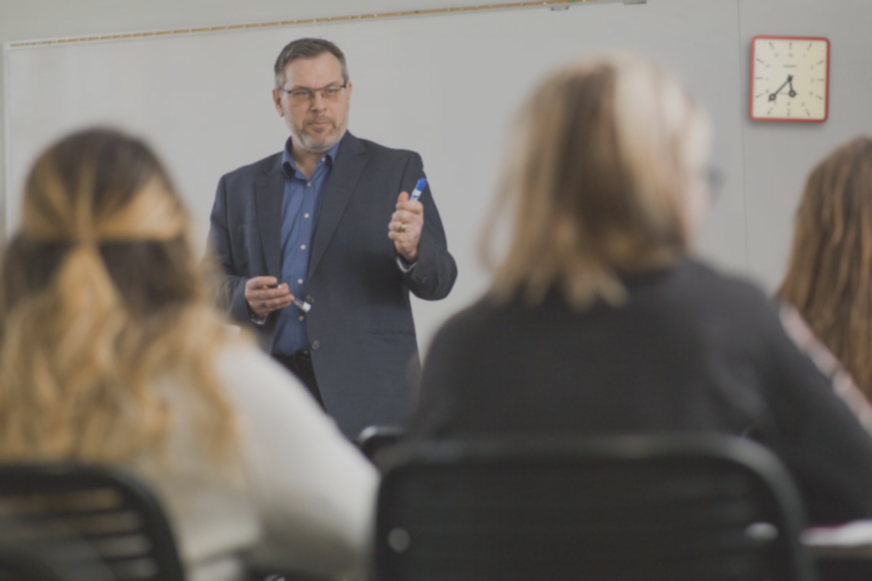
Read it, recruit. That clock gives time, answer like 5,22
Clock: 5,37
